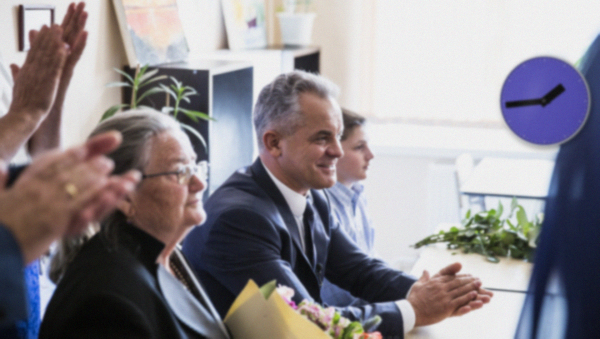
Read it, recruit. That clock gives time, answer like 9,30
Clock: 1,44
